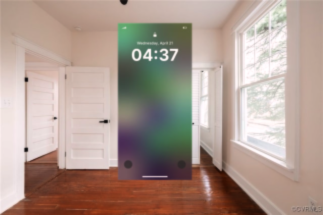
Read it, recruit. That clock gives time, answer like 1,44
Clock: 4,37
